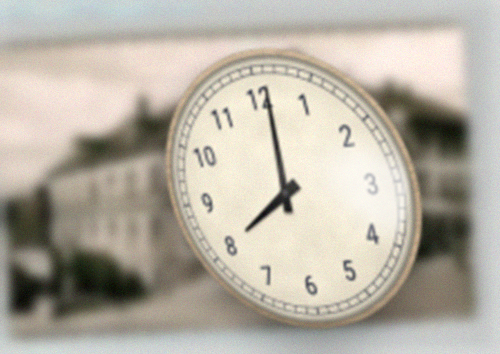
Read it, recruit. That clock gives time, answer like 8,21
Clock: 8,01
